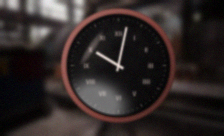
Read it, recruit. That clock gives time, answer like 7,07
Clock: 10,02
